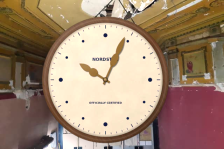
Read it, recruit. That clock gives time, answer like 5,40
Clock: 10,04
